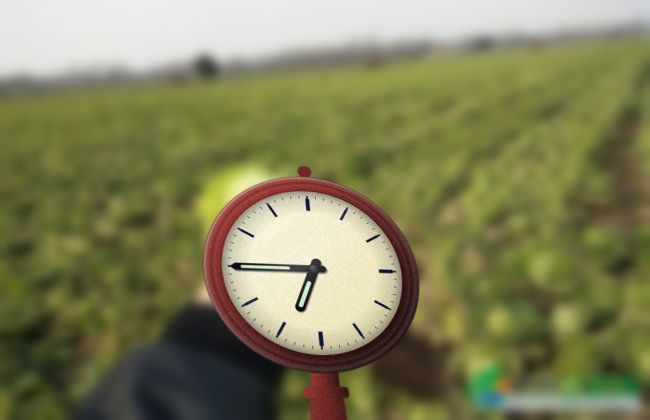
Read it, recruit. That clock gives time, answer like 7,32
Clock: 6,45
